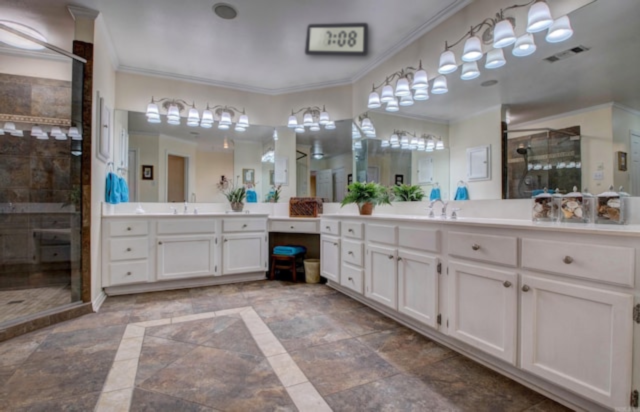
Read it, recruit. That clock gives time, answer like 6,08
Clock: 7,08
